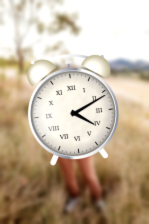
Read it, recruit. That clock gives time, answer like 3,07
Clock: 4,11
